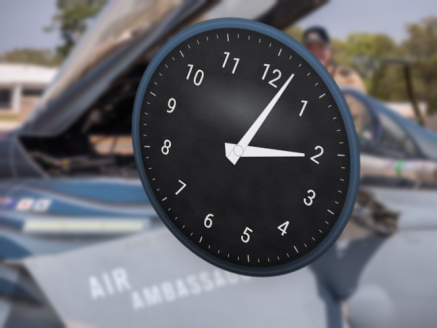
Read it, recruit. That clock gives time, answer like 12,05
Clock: 2,02
